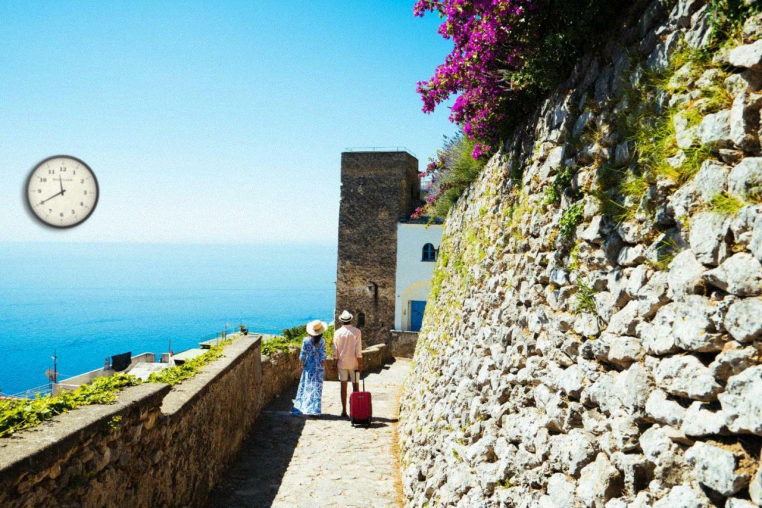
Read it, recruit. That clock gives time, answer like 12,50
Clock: 11,40
